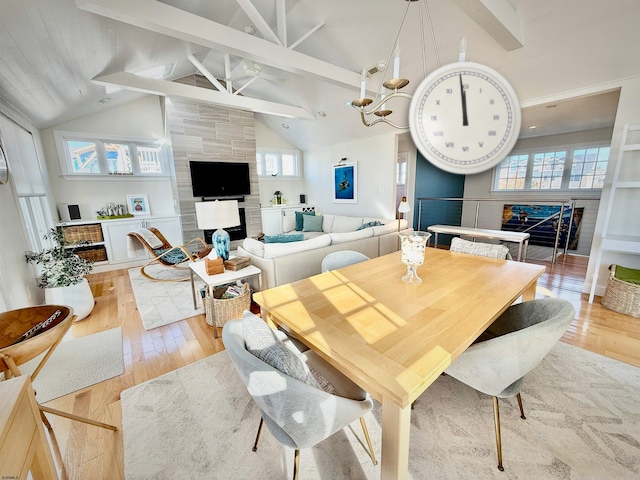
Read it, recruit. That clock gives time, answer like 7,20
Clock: 11,59
